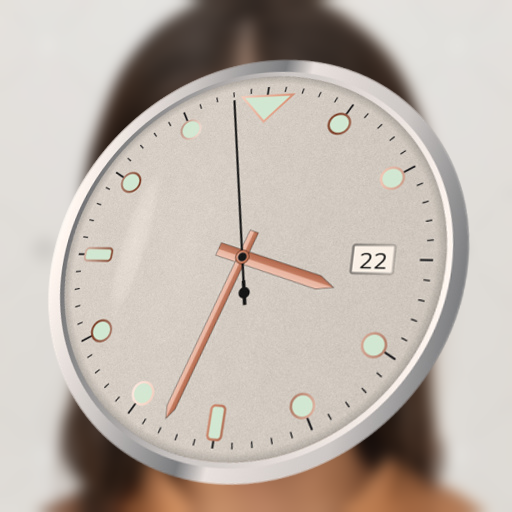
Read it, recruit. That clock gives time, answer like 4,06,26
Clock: 3,32,58
